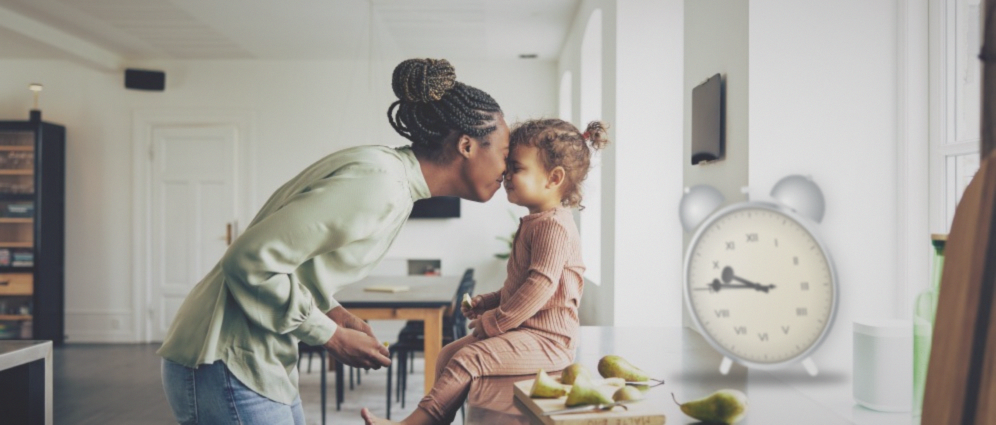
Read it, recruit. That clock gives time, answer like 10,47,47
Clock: 9,45,45
